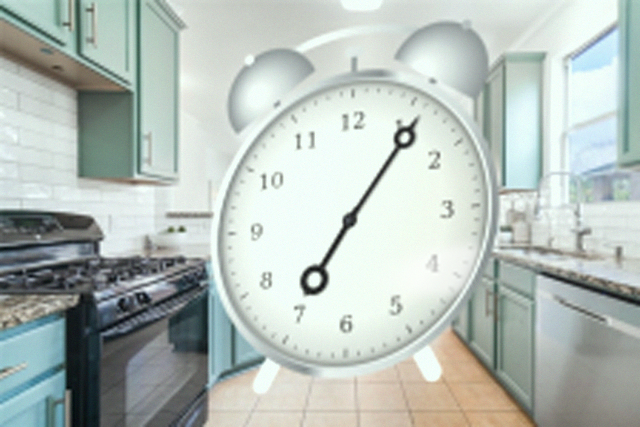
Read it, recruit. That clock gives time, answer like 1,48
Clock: 7,06
